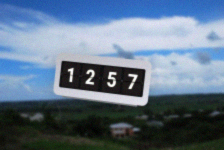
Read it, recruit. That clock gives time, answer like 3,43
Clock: 12,57
